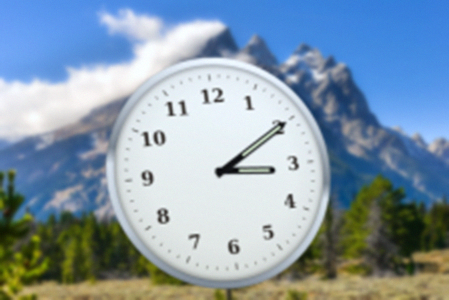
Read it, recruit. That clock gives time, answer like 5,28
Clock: 3,10
